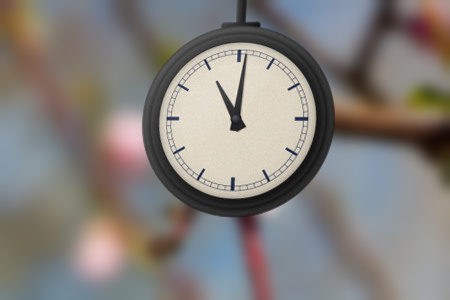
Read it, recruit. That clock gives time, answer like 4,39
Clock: 11,01
